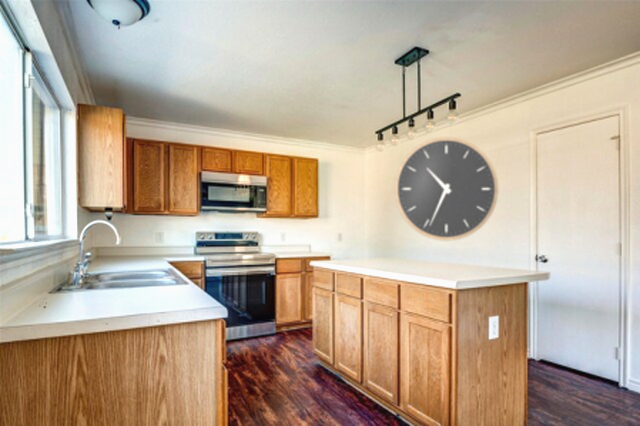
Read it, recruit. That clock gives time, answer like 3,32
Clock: 10,34
